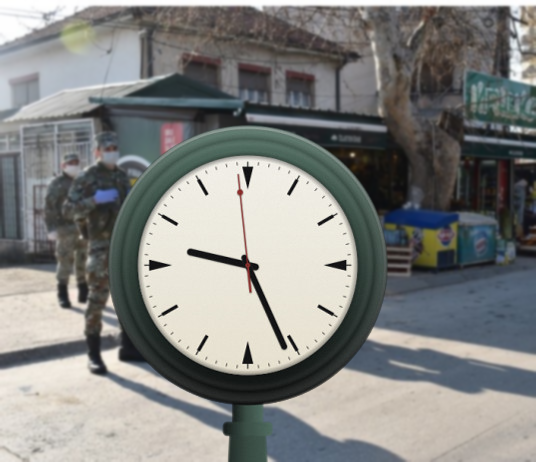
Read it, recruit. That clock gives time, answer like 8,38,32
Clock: 9,25,59
